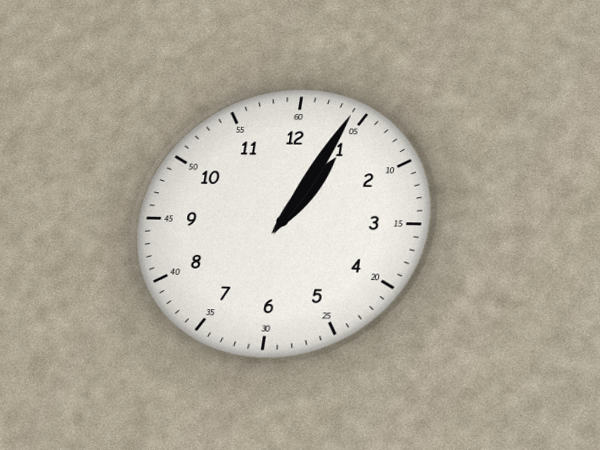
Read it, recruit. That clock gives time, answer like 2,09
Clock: 1,04
